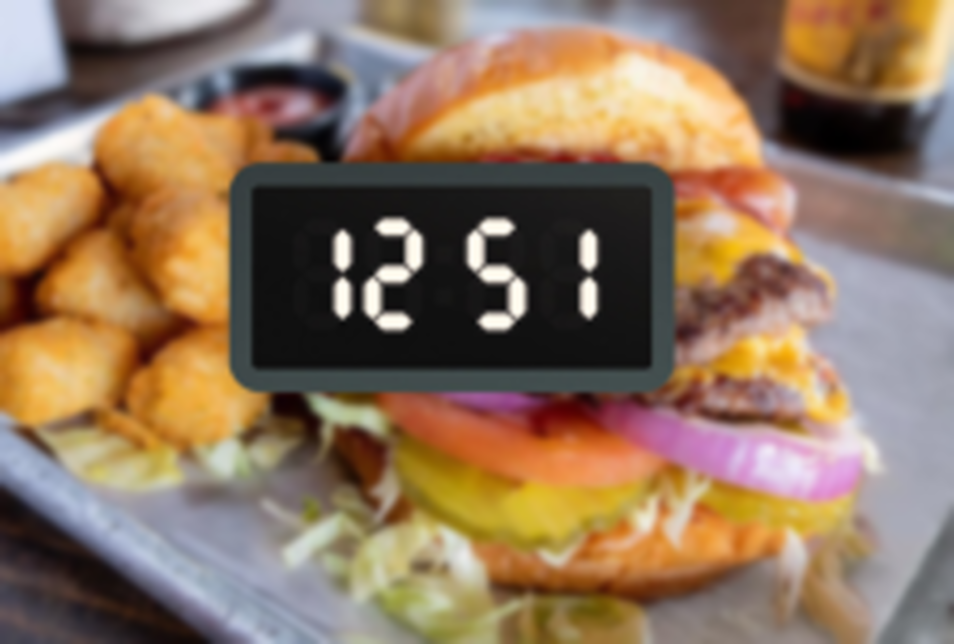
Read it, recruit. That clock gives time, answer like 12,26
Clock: 12,51
